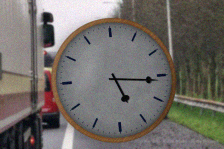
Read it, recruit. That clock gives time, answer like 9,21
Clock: 5,16
